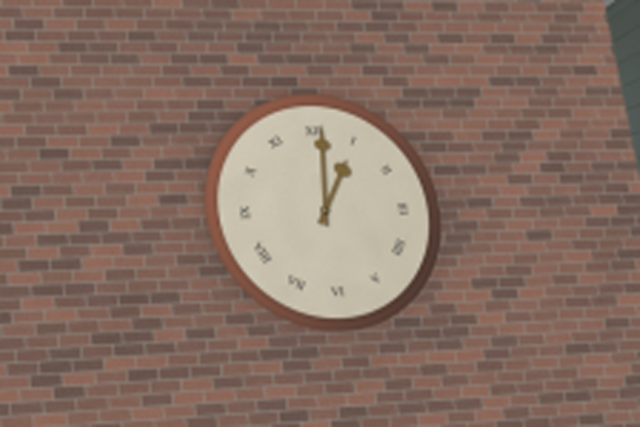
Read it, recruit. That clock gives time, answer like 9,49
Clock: 1,01
